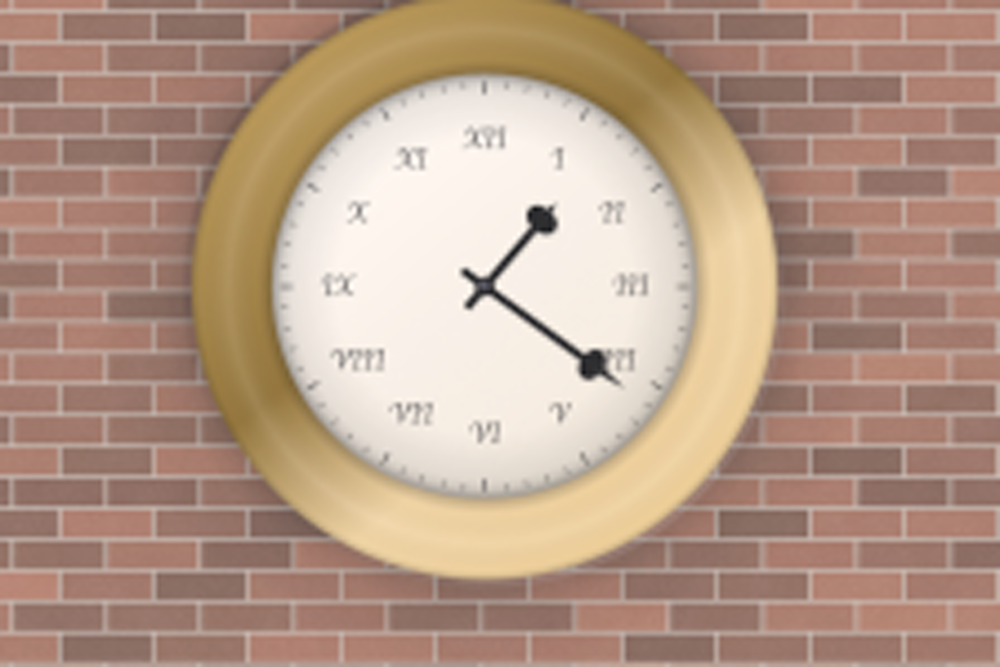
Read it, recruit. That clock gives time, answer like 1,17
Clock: 1,21
